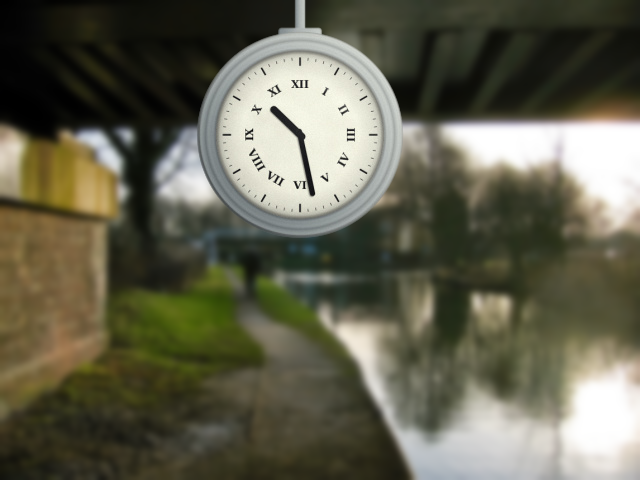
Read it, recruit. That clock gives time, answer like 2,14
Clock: 10,28
